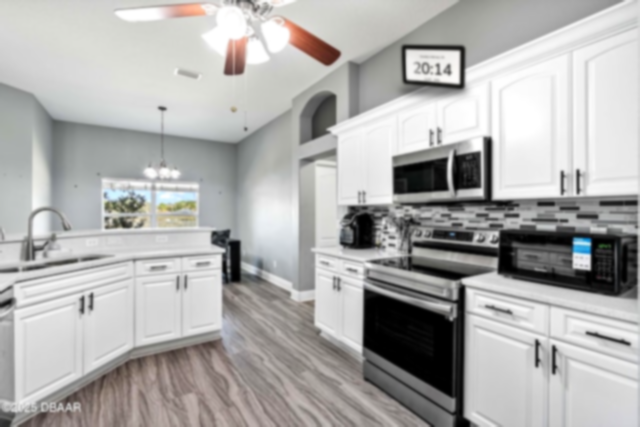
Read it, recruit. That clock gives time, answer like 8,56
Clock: 20,14
